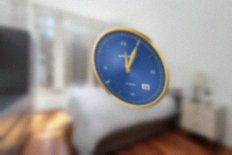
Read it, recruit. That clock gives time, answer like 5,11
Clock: 12,05
